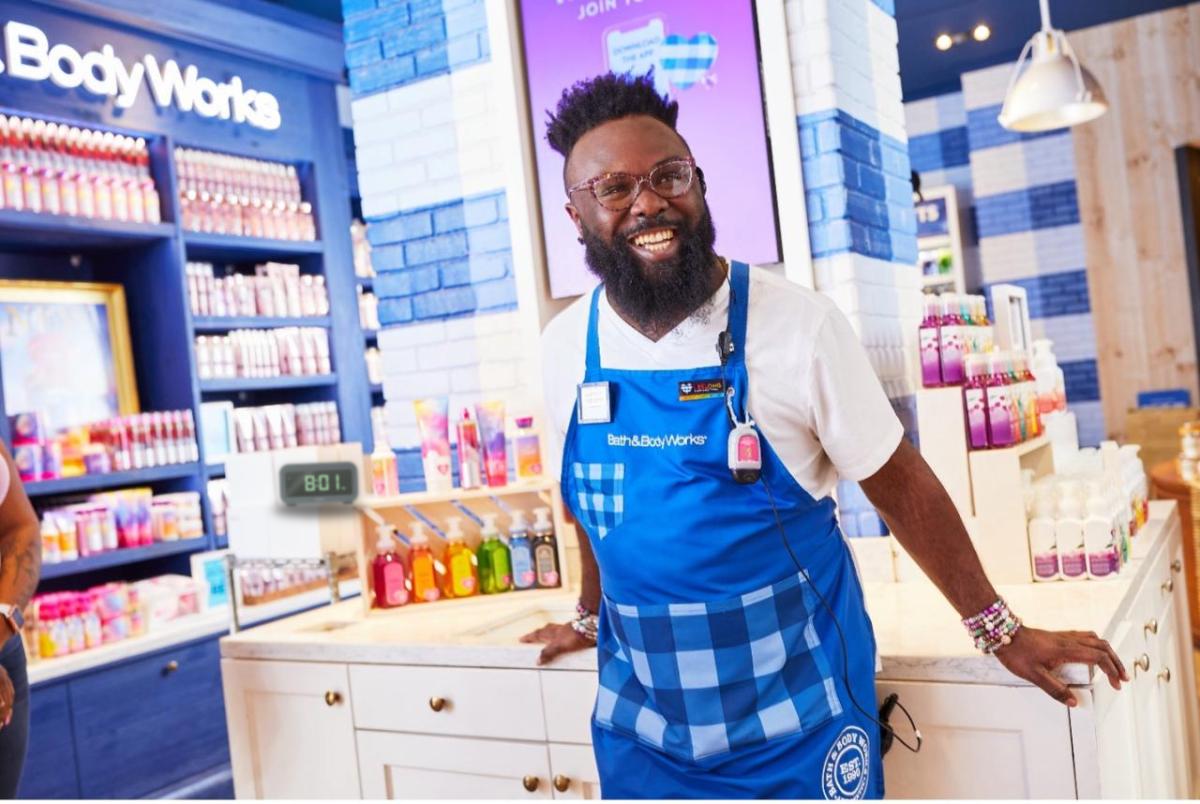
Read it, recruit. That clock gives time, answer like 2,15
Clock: 8,01
